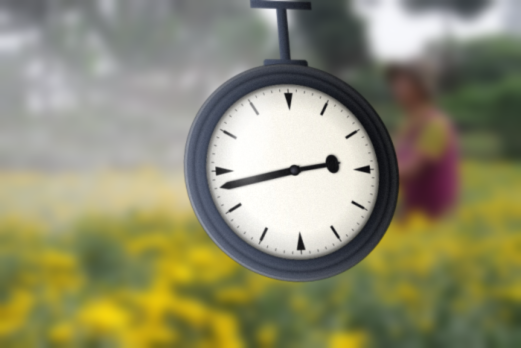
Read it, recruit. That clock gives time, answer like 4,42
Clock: 2,43
